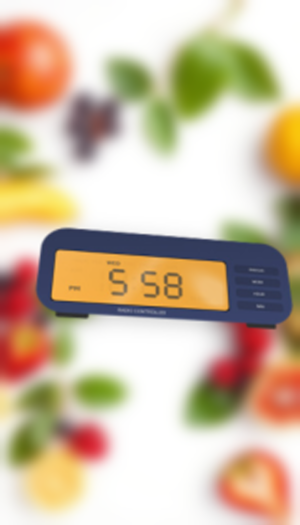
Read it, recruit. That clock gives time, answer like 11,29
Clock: 5,58
